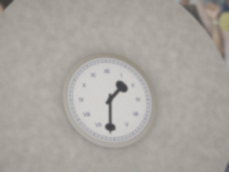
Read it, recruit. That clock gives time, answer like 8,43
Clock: 1,31
